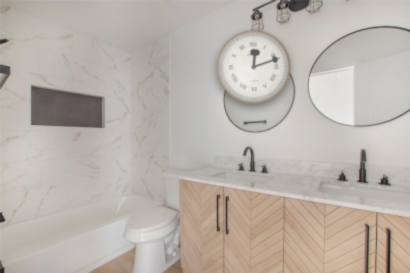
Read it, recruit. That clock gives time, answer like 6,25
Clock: 12,12
